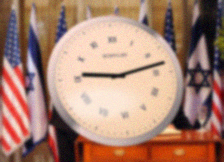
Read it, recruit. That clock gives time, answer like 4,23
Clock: 9,13
